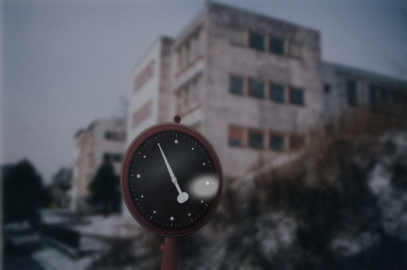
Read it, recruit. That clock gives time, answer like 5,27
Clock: 4,55
